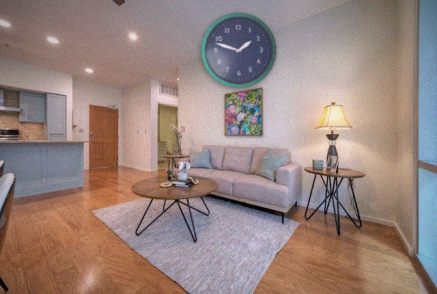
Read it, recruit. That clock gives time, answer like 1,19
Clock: 1,48
